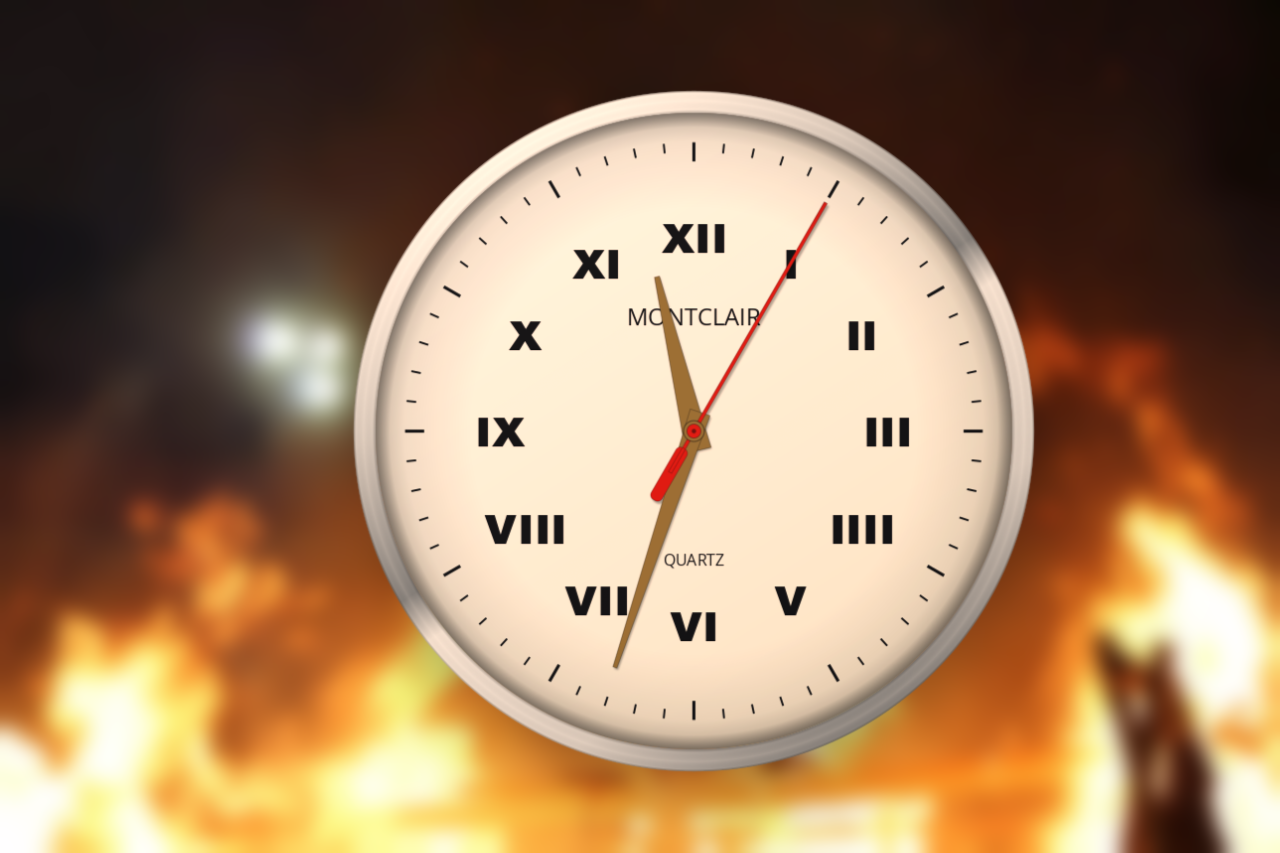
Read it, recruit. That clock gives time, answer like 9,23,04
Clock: 11,33,05
